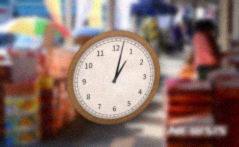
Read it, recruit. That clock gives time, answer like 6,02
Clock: 1,02
